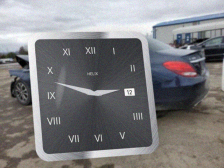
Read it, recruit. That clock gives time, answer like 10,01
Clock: 2,48
